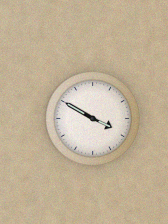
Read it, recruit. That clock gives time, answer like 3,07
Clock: 3,50
